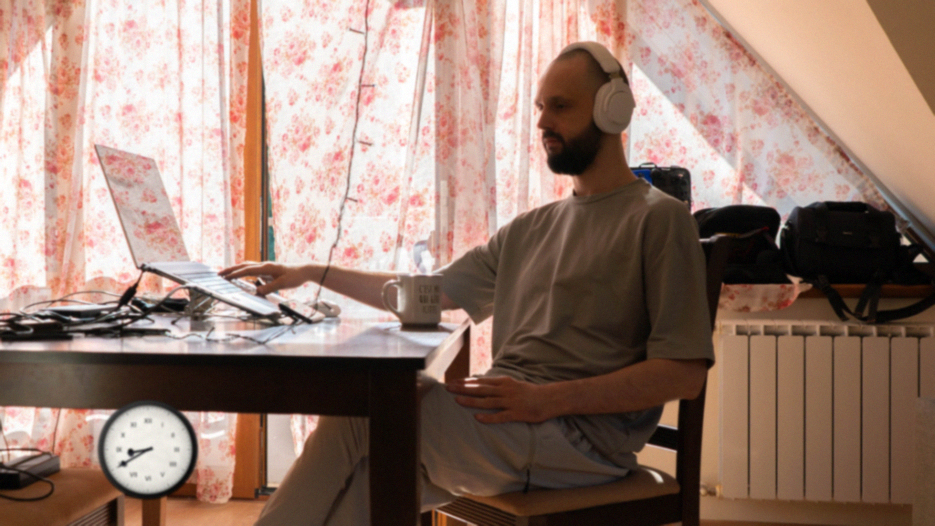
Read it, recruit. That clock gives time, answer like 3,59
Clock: 8,40
